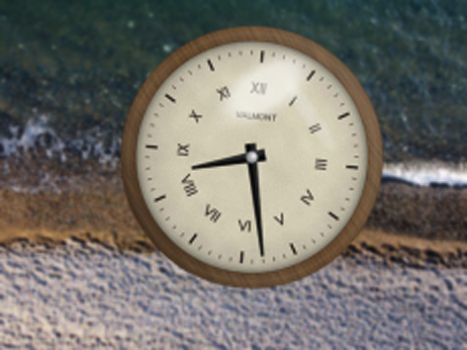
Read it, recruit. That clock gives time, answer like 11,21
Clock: 8,28
